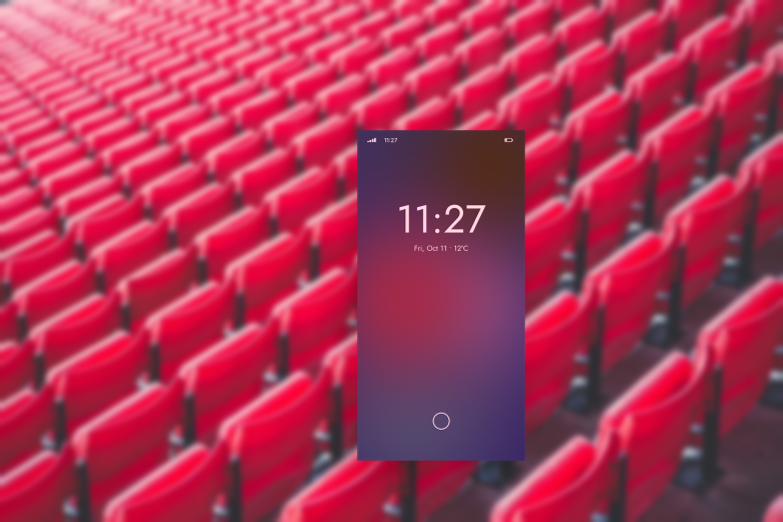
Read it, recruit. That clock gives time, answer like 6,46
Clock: 11,27
